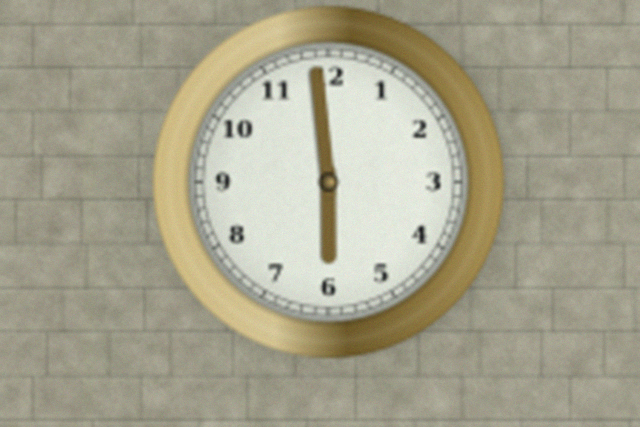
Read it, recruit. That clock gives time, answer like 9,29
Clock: 5,59
